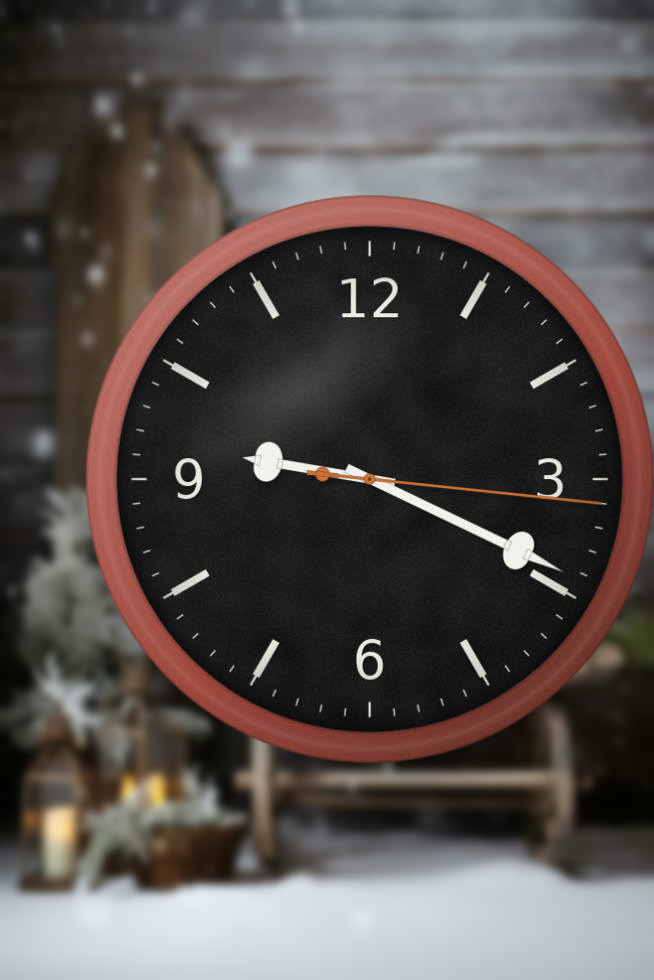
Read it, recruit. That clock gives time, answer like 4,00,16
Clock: 9,19,16
